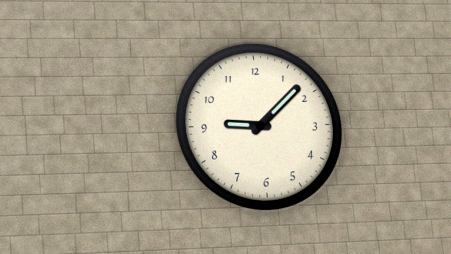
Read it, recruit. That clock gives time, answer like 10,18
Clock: 9,08
